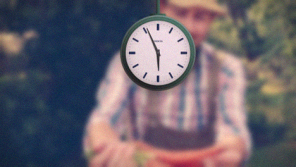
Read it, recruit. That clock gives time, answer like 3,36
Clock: 5,56
